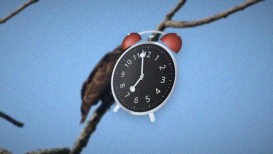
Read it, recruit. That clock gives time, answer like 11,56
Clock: 6,58
